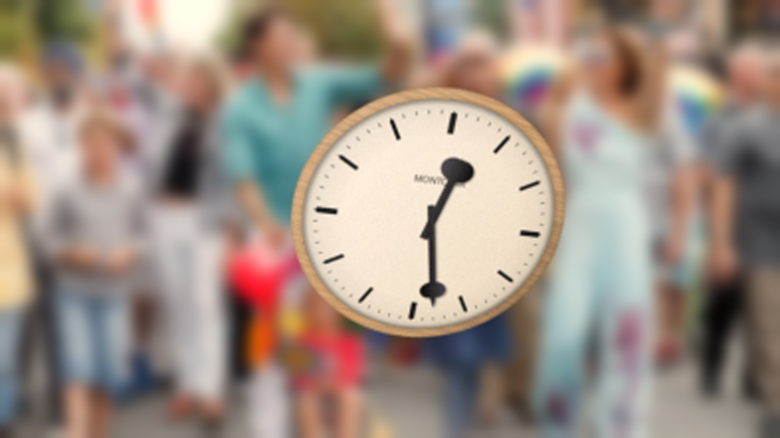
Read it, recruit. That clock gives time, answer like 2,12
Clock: 12,28
